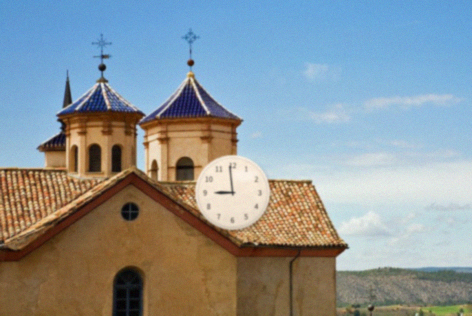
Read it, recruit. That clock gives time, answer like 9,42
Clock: 8,59
